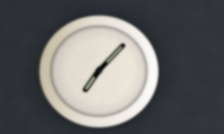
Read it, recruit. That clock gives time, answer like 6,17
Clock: 7,07
